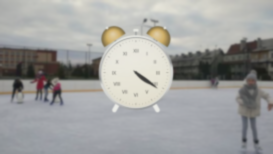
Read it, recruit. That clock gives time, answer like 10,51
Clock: 4,21
